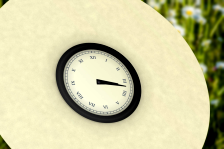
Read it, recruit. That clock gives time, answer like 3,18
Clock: 3,17
